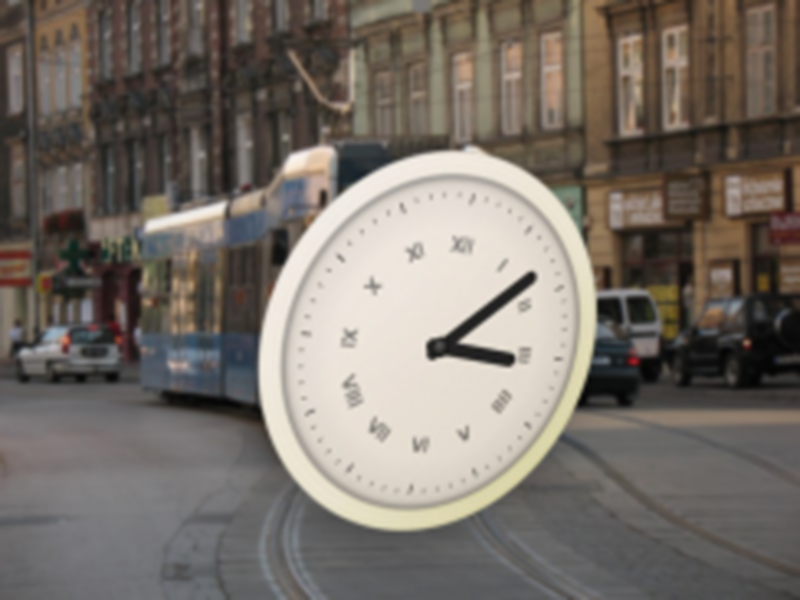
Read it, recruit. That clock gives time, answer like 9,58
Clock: 3,08
